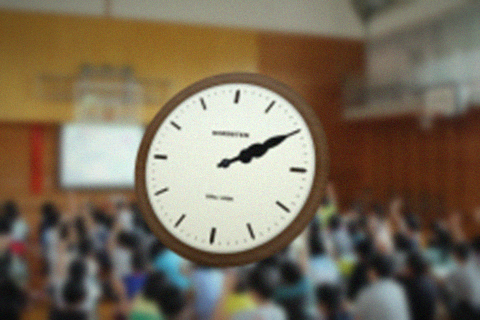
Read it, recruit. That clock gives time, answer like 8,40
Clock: 2,10
